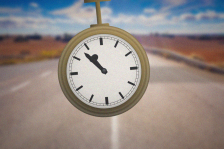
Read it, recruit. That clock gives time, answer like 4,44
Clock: 10,53
